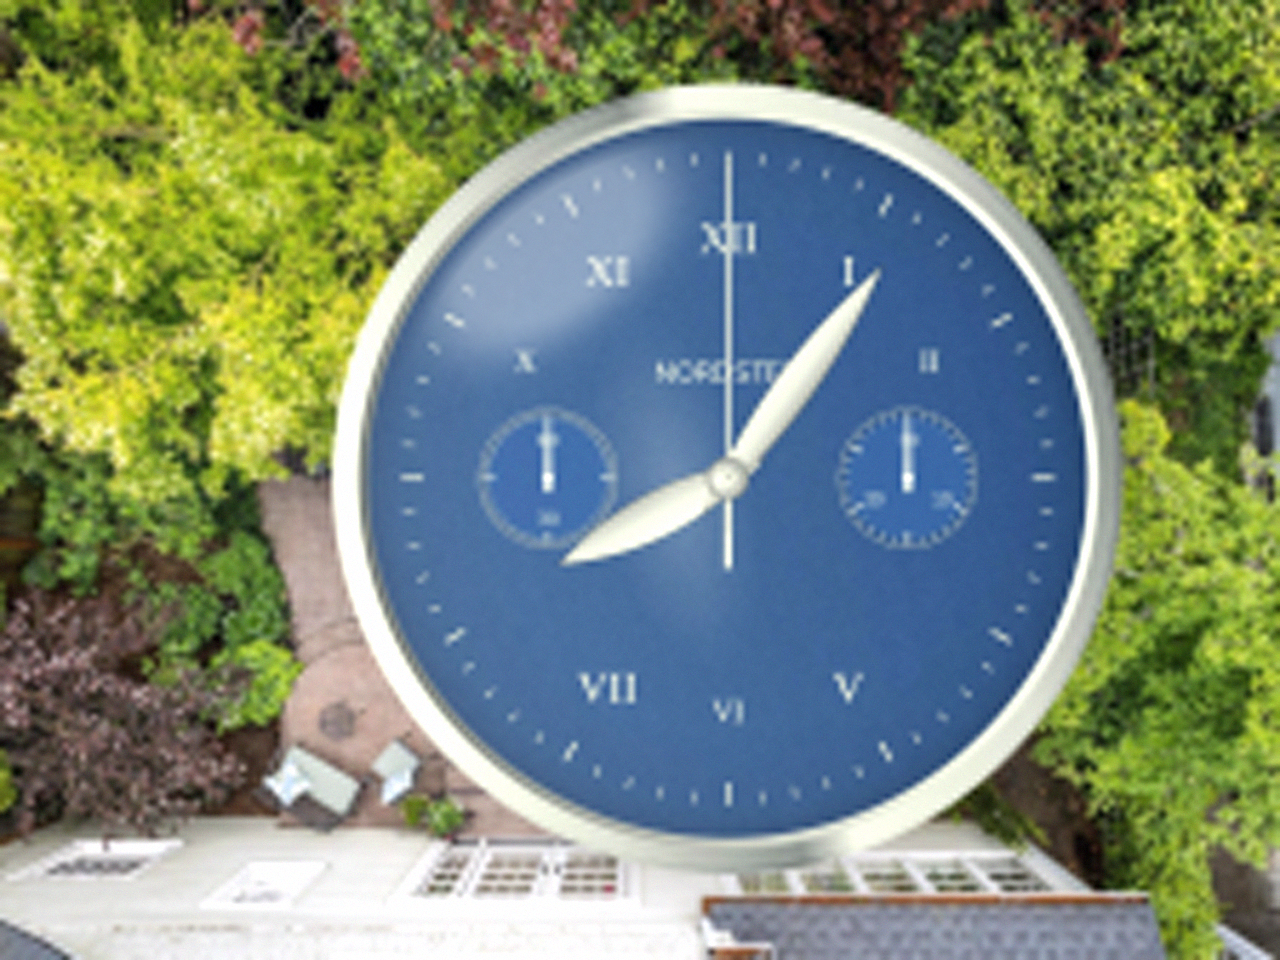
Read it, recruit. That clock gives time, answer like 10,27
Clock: 8,06
